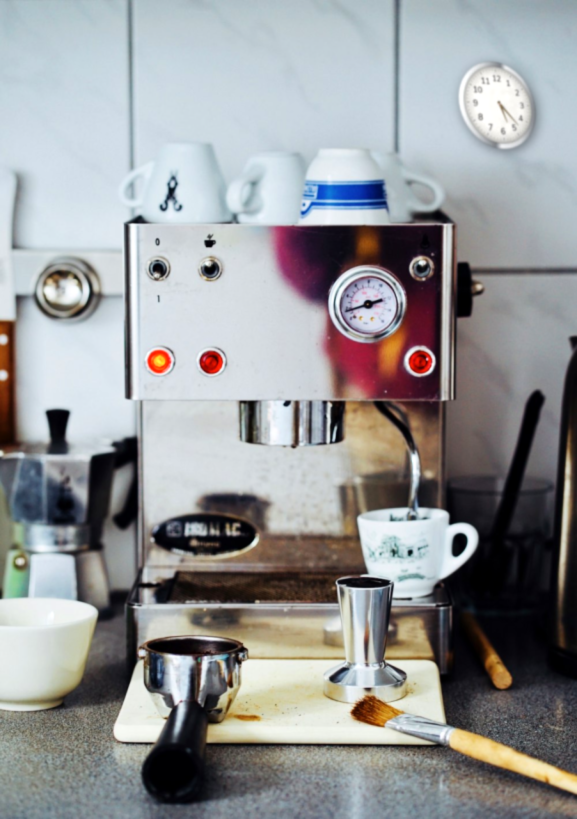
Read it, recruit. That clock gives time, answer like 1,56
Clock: 5,23
